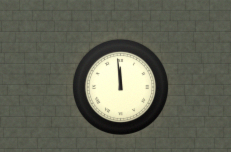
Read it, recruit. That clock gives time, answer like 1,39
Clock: 11,59
